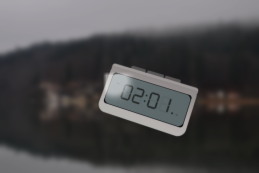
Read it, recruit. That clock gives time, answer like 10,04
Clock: 2,01
